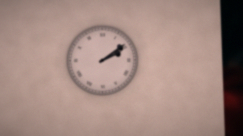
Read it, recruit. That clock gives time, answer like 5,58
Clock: 2,09
